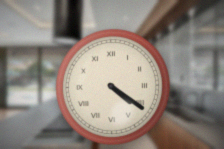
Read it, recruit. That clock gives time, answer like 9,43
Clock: 4,21
